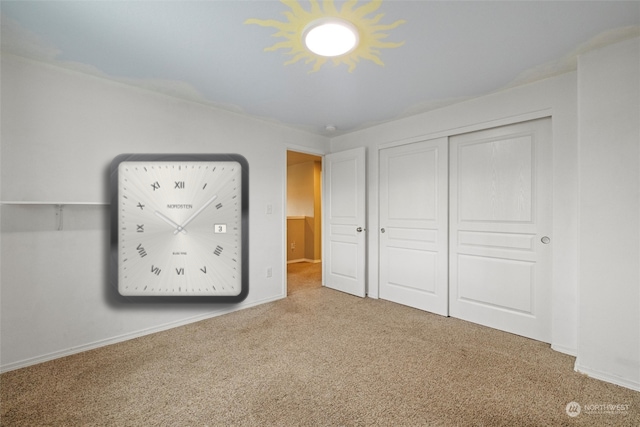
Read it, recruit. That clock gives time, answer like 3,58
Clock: 10,08
